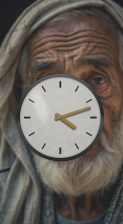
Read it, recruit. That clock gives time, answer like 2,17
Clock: 4,12
